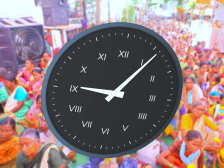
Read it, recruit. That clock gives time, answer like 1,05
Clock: 9,06
